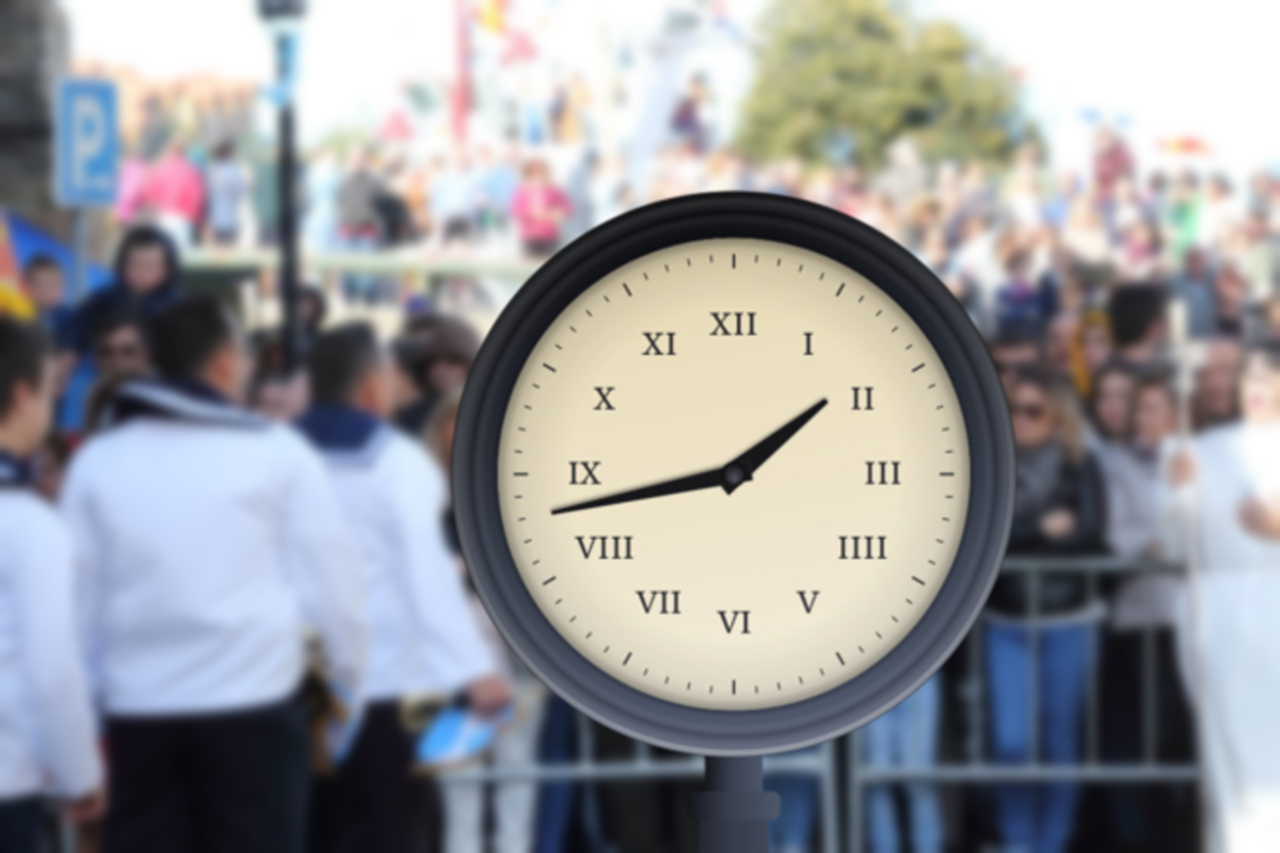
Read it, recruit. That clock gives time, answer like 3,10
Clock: 1,43
